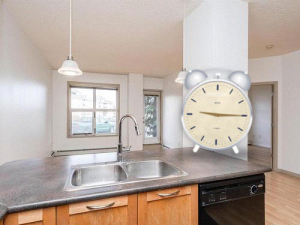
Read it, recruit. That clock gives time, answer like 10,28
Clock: 9,15
